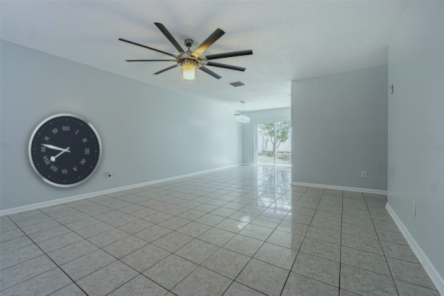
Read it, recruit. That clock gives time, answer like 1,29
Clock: 7,47
